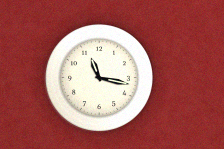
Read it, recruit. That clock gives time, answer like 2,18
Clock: 11,17
